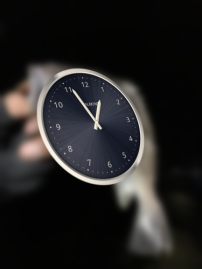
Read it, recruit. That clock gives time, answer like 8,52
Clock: 12,56
